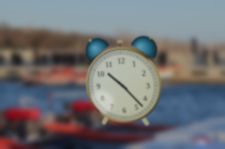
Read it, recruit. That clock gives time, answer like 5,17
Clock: 10,23
